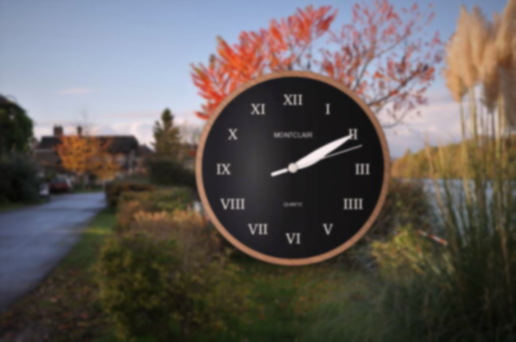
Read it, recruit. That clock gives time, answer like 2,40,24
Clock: 2,10,12
